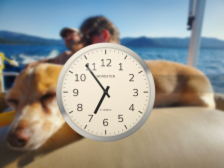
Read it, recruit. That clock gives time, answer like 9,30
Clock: 6,54
